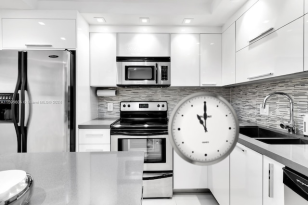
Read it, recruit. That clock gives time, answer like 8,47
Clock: 11,00
